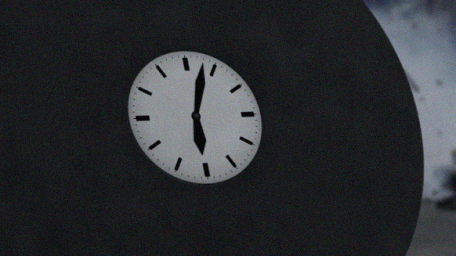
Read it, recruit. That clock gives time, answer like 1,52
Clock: 6,03
